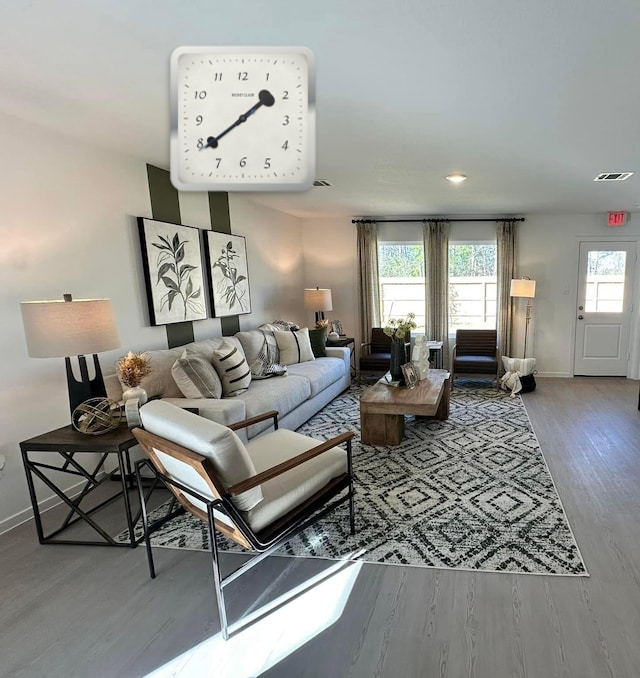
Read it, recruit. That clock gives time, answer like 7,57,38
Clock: 1,38,39
